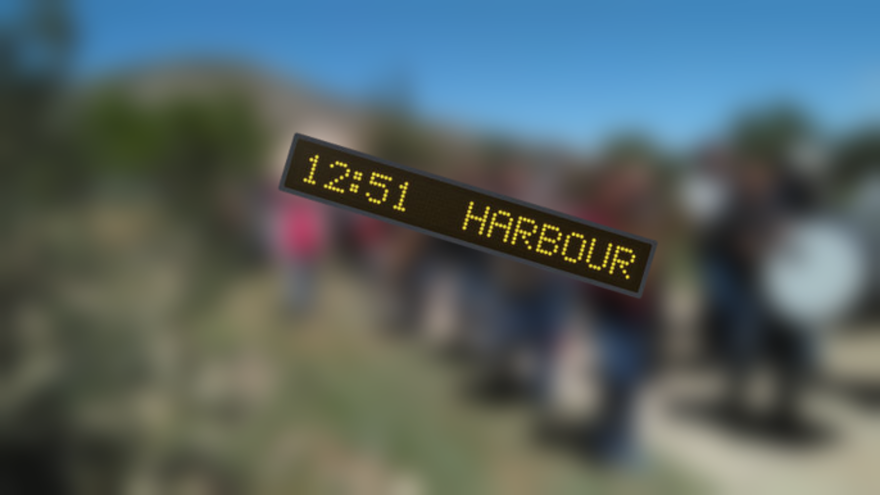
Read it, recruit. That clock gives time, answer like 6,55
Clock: 12,51
